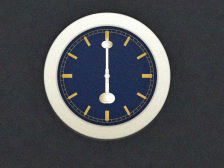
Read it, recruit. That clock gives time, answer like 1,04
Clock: 6,00
